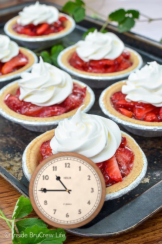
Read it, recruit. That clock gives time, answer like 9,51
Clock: 10,45
